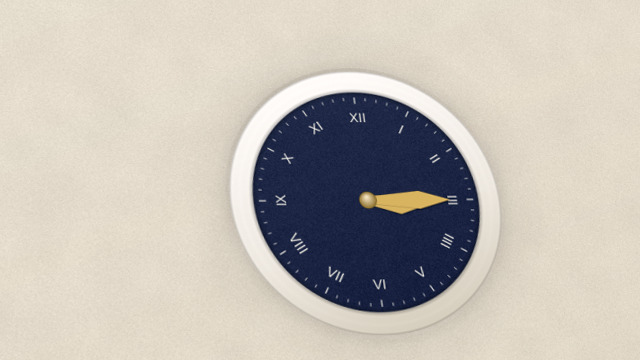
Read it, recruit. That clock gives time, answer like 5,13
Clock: 3,15
